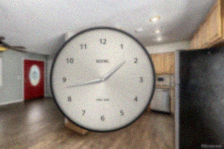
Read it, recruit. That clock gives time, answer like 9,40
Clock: 1,43
